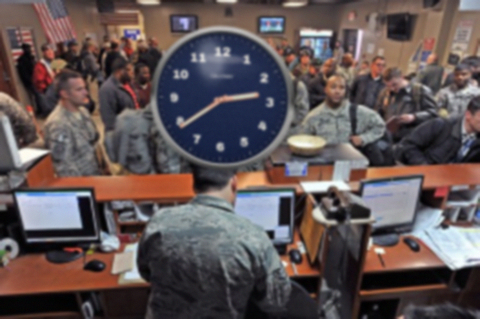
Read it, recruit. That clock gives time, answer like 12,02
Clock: 2,39
